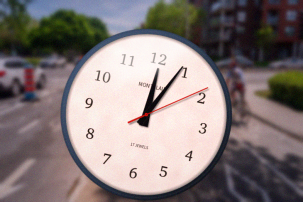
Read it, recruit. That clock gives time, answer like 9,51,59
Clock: 12,04,09
